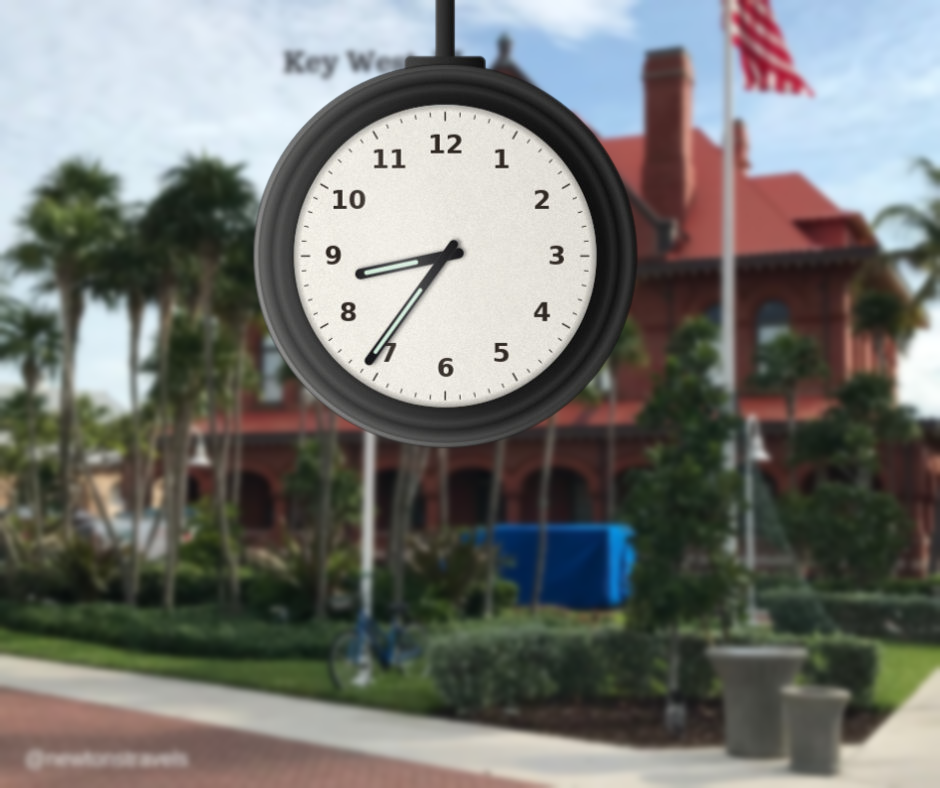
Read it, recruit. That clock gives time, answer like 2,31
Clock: 8,36
